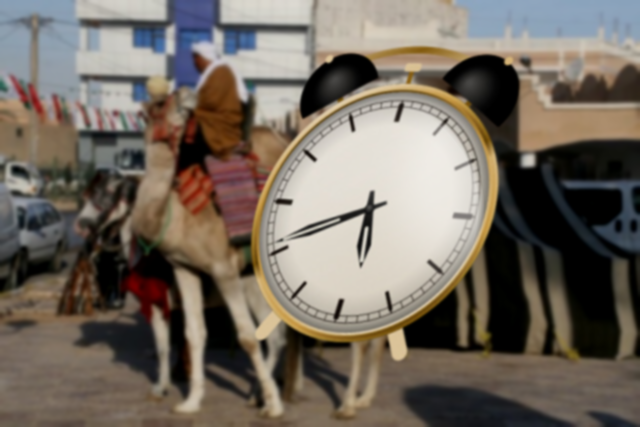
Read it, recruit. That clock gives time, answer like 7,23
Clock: 5,41
